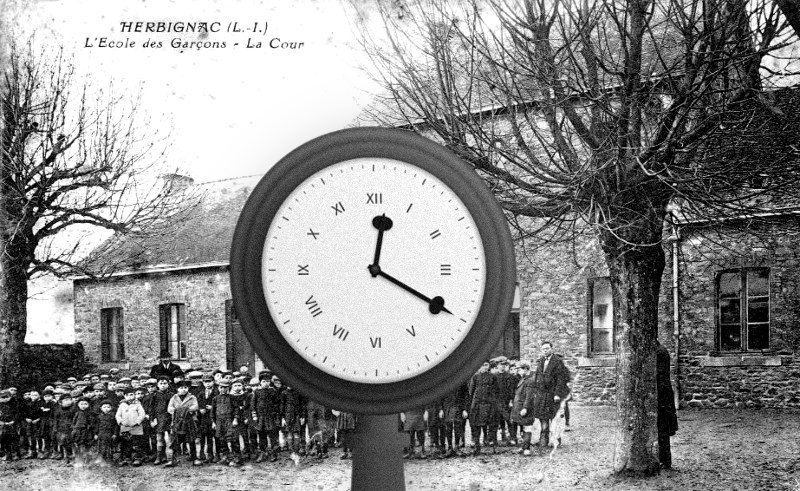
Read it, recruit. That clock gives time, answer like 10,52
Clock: 12,20
